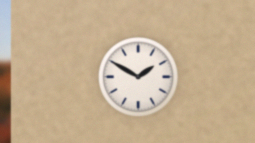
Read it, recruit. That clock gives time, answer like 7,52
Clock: 1,50
